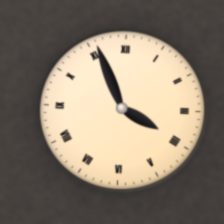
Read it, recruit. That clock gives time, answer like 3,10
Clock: 3,56
